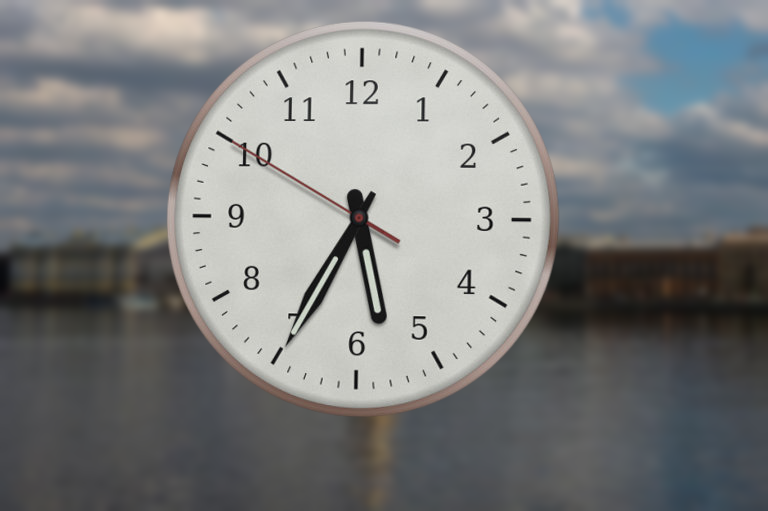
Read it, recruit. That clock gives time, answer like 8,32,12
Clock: 5,34,50
